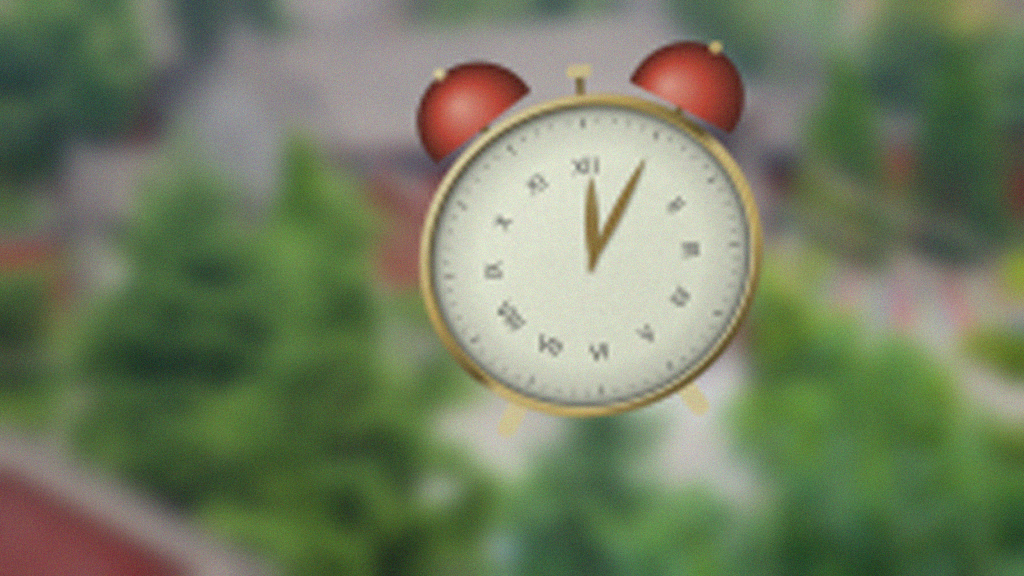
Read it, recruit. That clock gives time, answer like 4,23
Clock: 12,05
